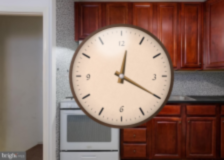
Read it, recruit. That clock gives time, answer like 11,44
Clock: 12,20
